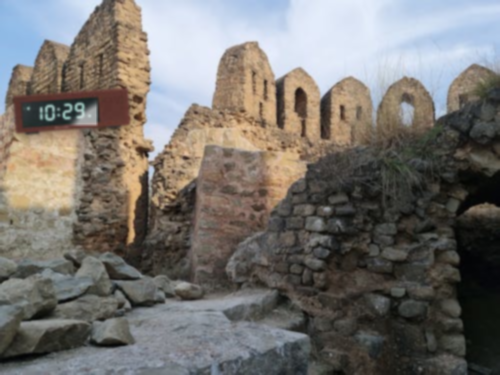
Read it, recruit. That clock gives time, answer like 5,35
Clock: 10,29
